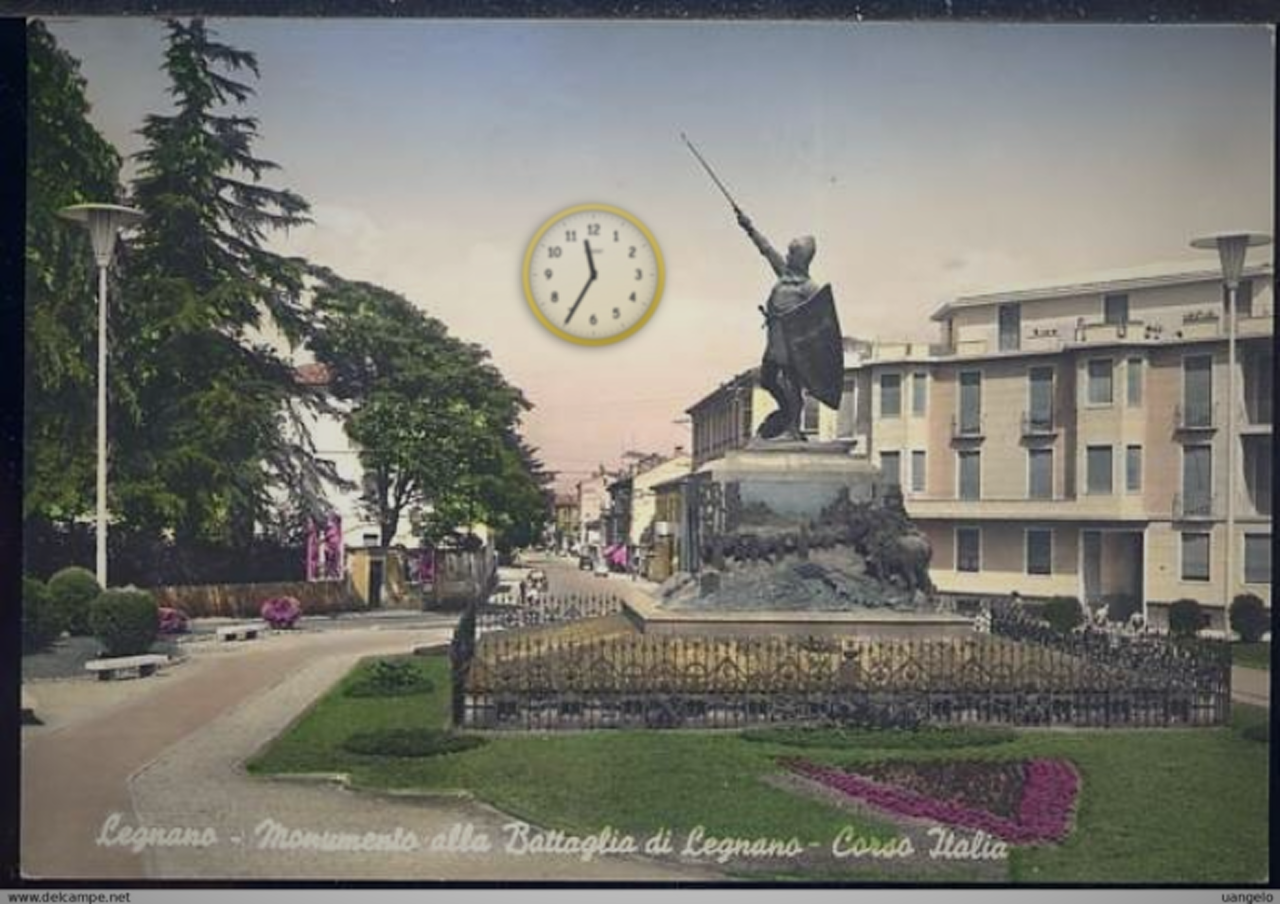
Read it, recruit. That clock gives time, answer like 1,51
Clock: 11,35
